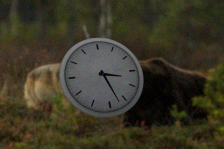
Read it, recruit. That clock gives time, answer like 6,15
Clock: 3,27
